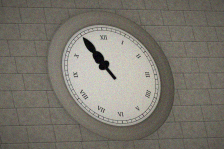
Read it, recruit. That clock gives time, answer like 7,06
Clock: 10,55
